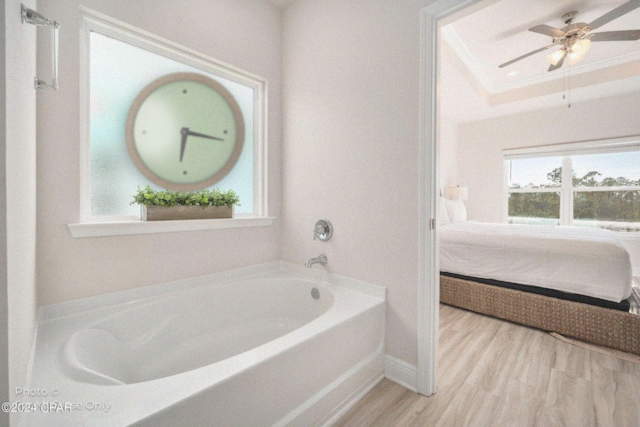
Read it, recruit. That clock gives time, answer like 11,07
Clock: 6,17
